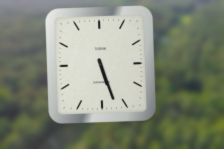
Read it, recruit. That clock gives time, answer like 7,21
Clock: 5,27
